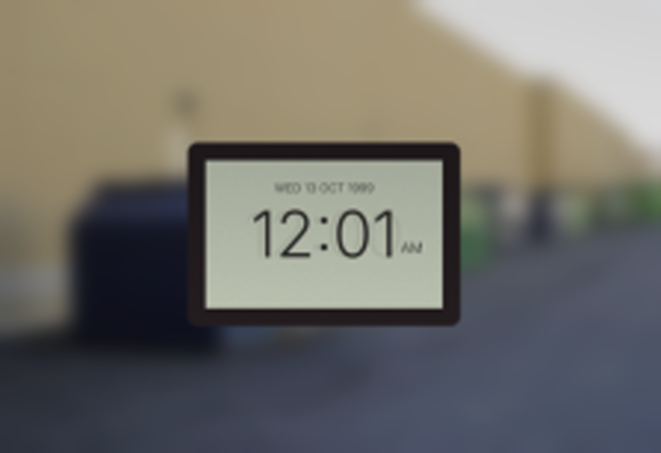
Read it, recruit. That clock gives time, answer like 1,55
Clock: 12,01
